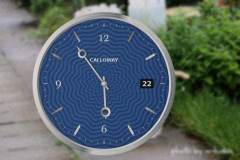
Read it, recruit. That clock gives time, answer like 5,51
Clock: 5,54
